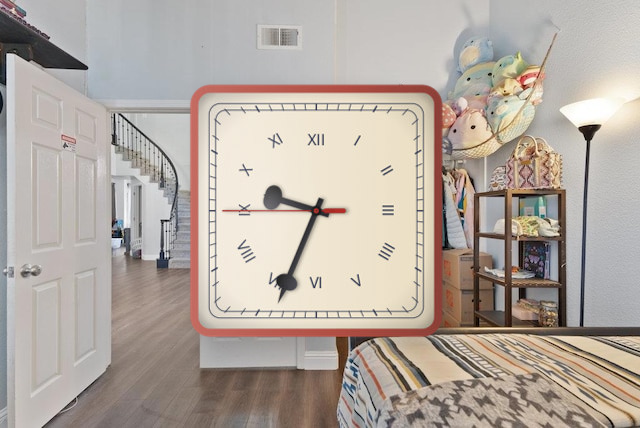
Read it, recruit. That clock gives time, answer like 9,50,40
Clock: 9,33,45
